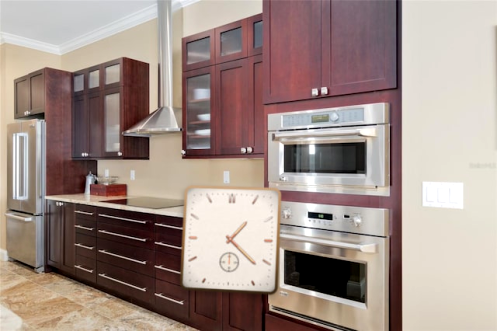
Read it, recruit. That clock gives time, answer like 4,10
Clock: 1,22
